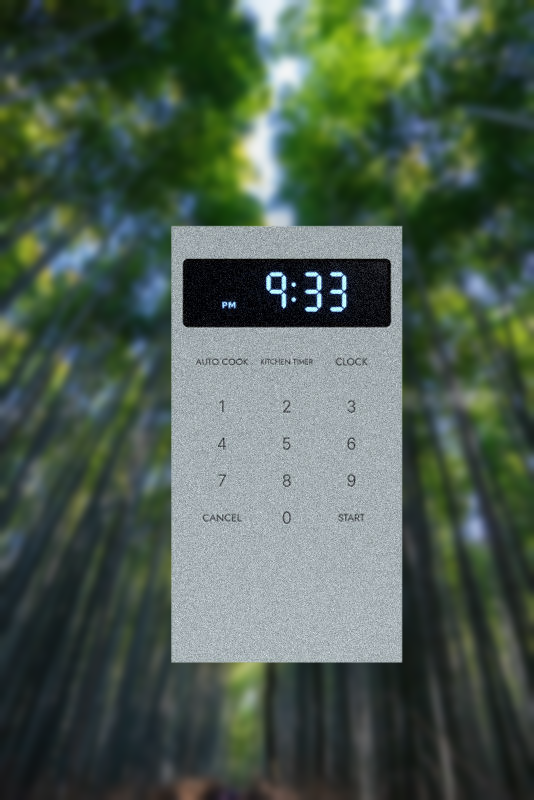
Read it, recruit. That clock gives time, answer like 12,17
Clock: 9,33
